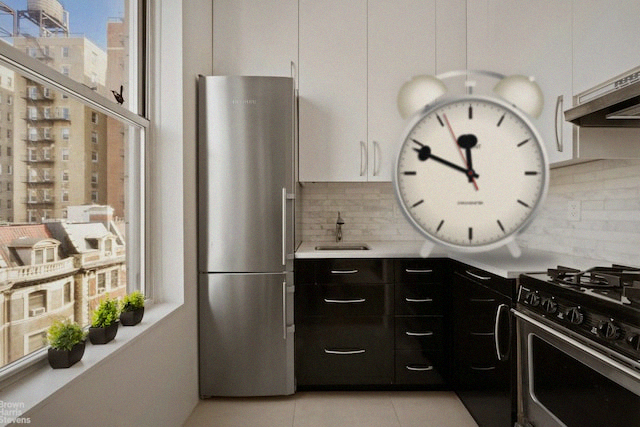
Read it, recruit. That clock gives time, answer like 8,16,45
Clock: 11,48,56
